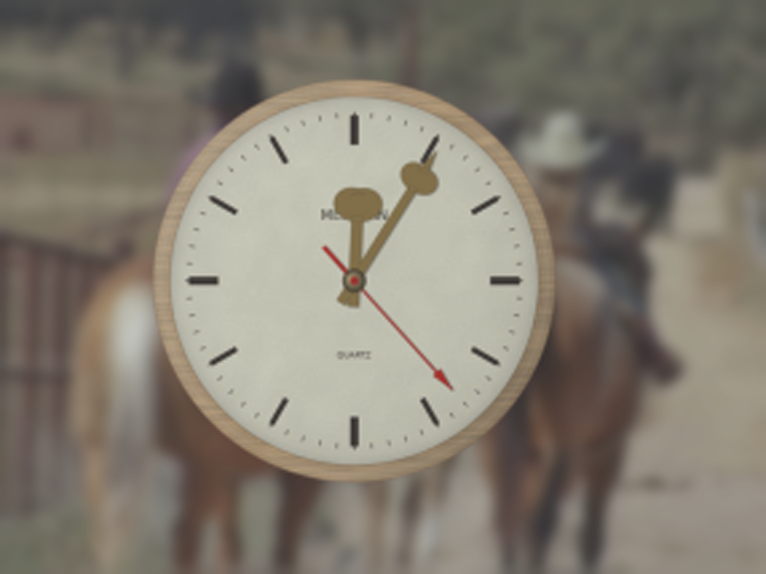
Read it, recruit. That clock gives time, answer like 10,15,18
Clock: 12,05,23
